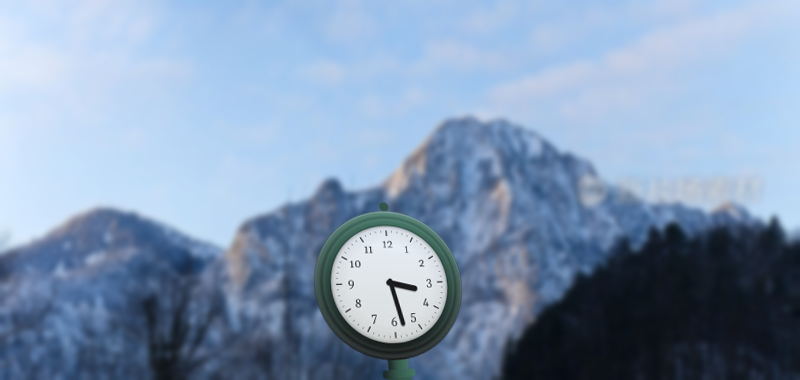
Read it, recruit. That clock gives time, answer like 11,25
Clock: 3,28
